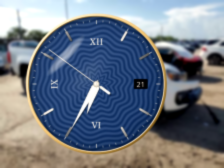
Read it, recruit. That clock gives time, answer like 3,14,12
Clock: 6,34,51
